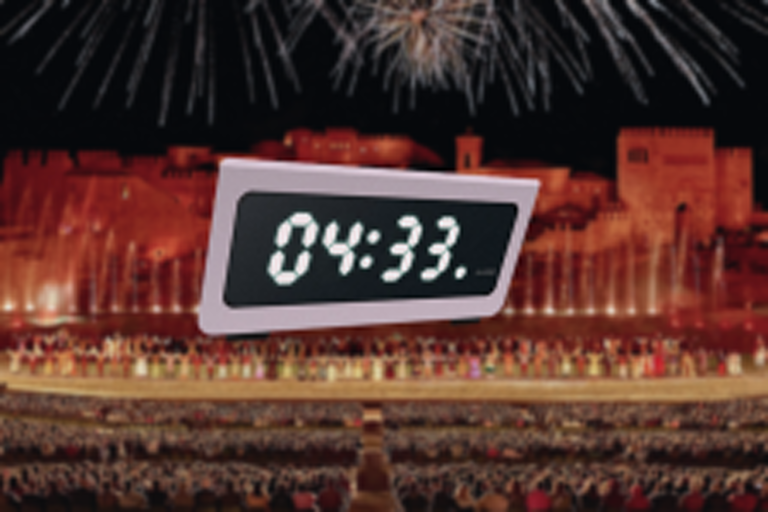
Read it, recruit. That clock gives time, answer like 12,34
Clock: 4,33
